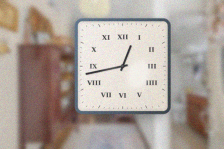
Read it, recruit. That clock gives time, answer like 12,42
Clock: 12,43
